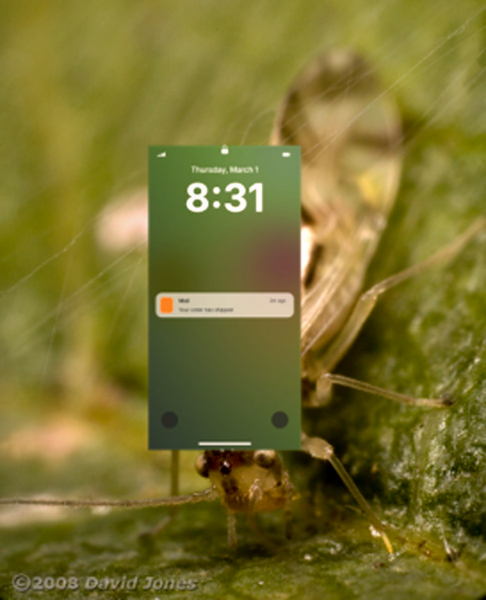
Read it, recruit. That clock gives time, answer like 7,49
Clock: 8,31
